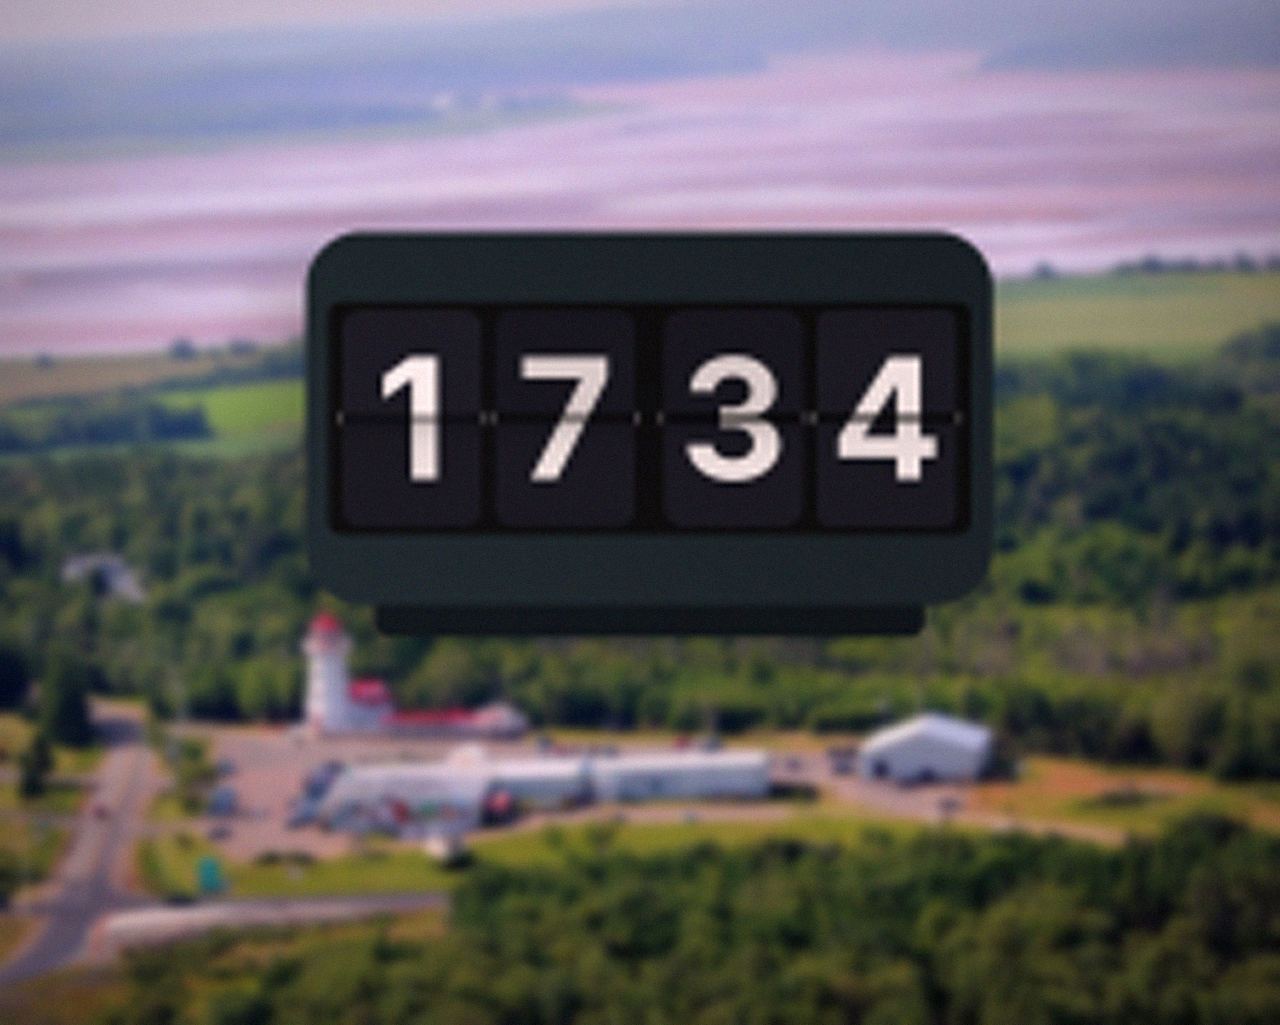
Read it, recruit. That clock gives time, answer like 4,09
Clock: 17,34
